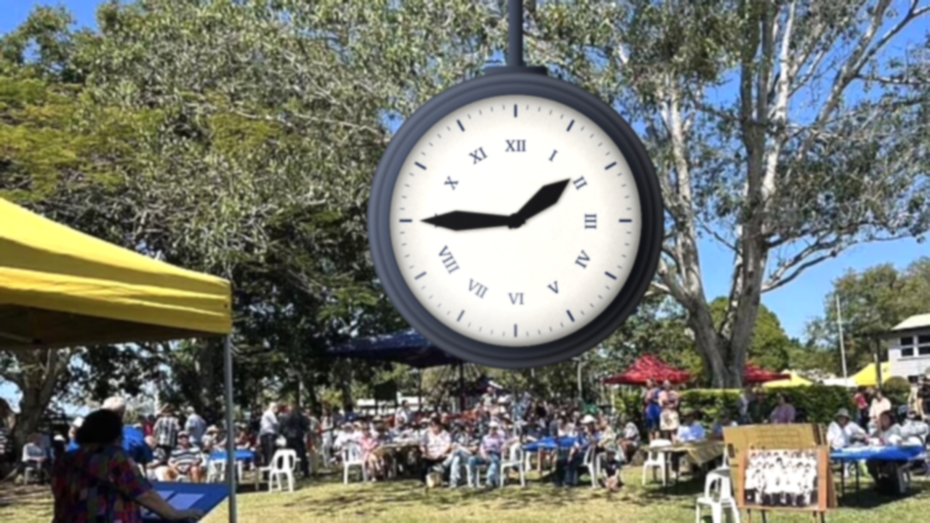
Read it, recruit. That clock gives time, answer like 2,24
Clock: 1,45
